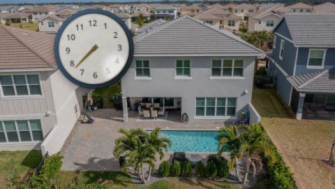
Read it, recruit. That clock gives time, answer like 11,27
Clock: 7,38
